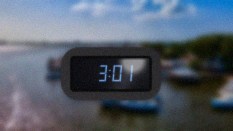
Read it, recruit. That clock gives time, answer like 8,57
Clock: 3,01
